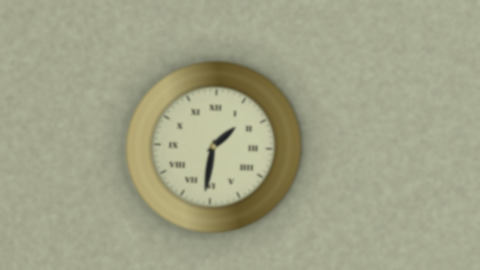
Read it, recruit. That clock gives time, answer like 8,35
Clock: 1,31
